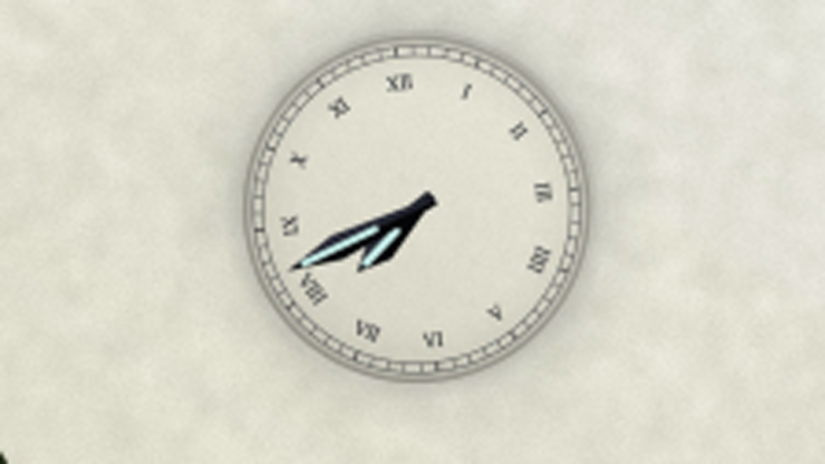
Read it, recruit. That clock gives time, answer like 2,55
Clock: 7,42
